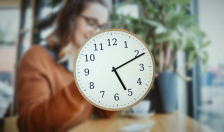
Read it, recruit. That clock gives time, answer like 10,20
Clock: 5,11
